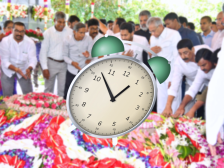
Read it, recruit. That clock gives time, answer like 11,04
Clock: 12,52
